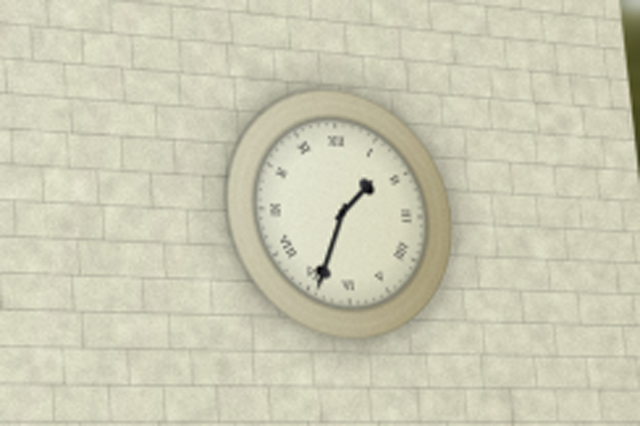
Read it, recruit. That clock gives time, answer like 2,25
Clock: 1,34
